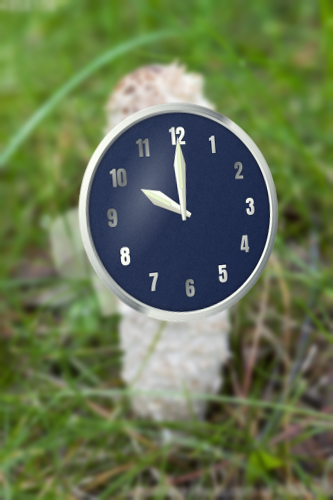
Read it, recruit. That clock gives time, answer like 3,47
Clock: 10,00
